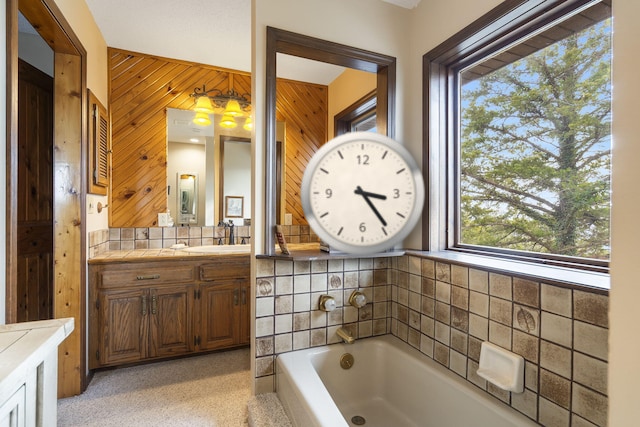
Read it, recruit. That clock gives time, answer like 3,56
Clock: 3,24
